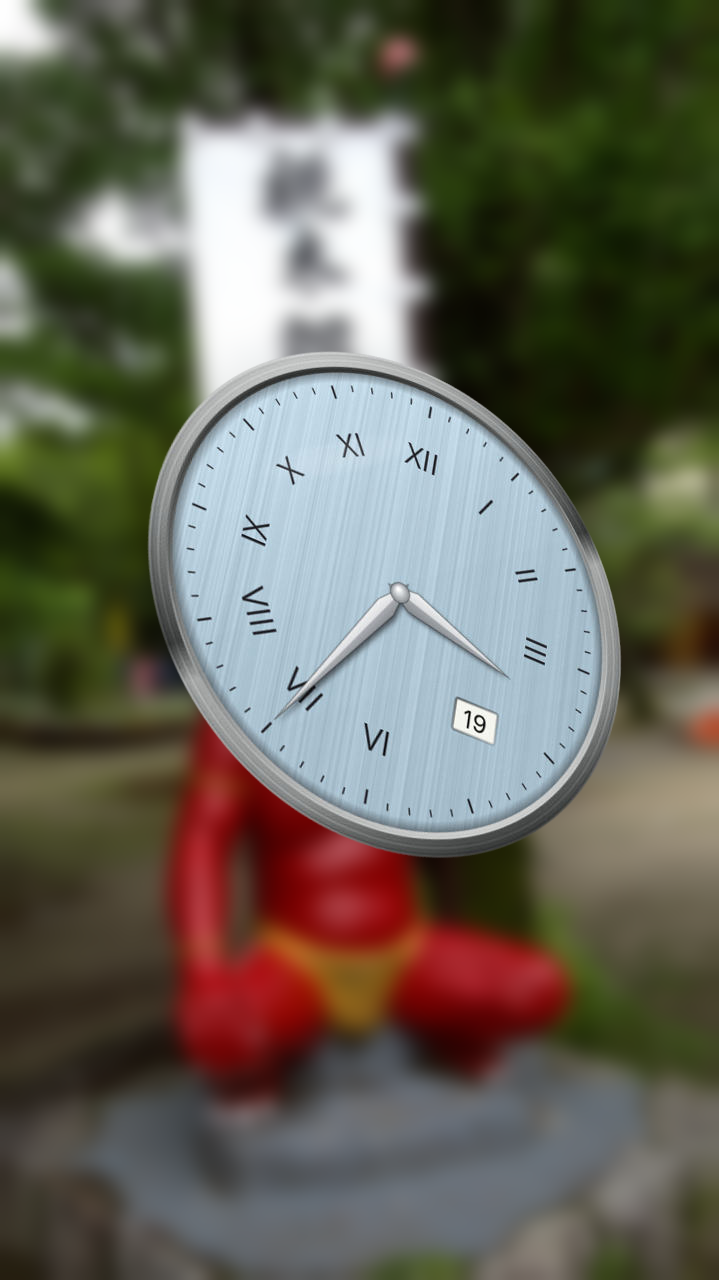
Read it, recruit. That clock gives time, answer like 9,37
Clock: 3,35
